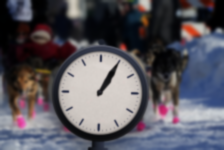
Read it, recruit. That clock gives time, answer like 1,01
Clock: 1,05
